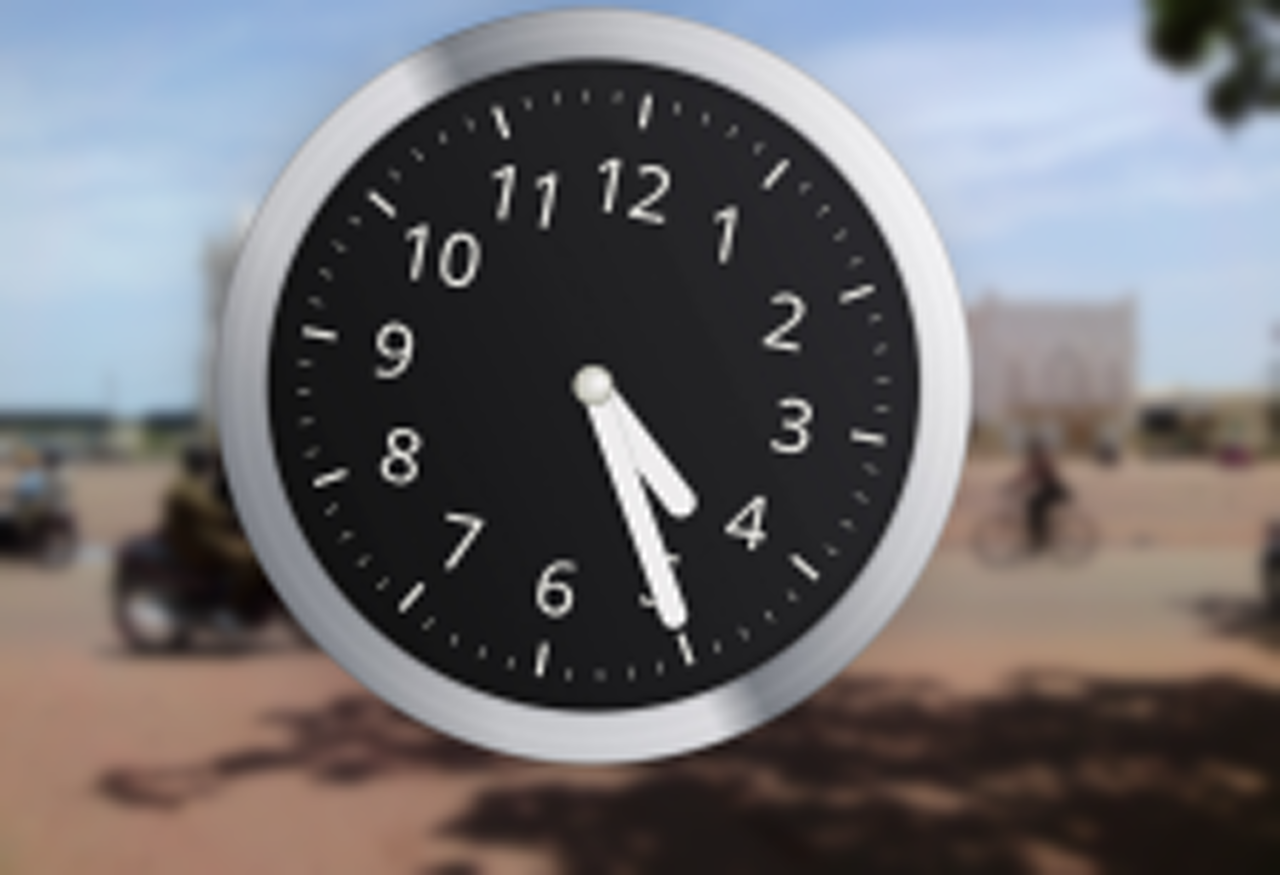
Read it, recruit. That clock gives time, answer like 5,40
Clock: 4,25
